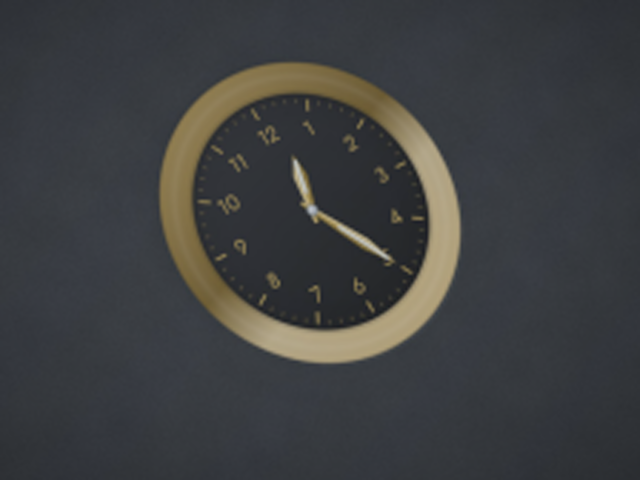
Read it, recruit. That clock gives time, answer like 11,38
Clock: 12,25
